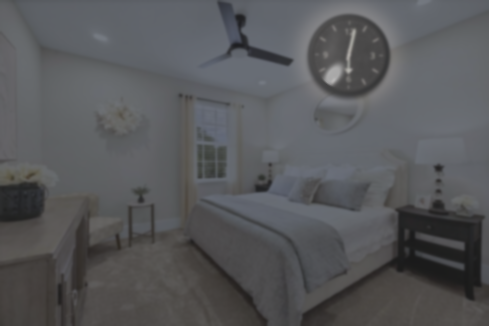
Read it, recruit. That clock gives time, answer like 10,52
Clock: 6,02
